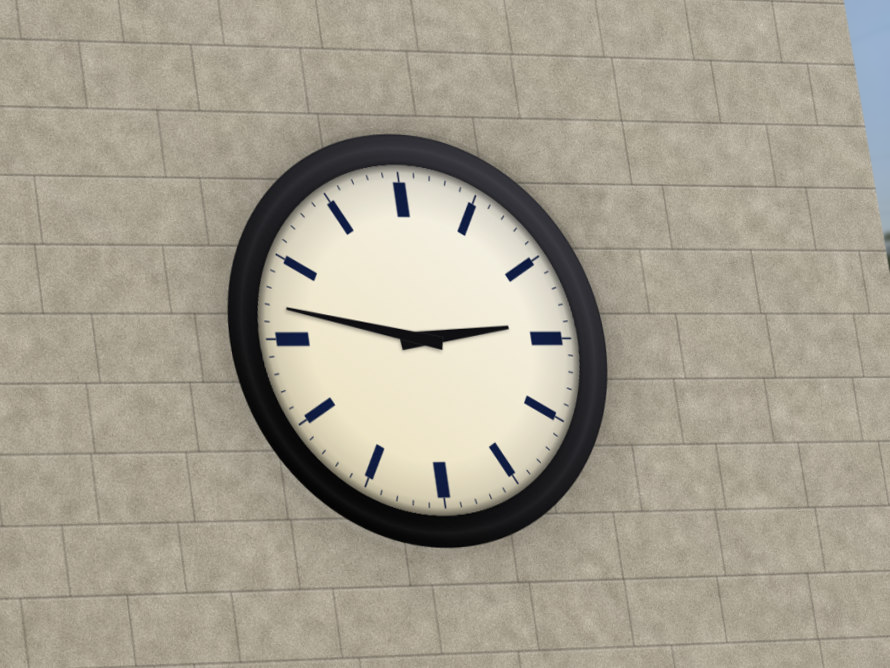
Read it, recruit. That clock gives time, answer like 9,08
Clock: 2,47
